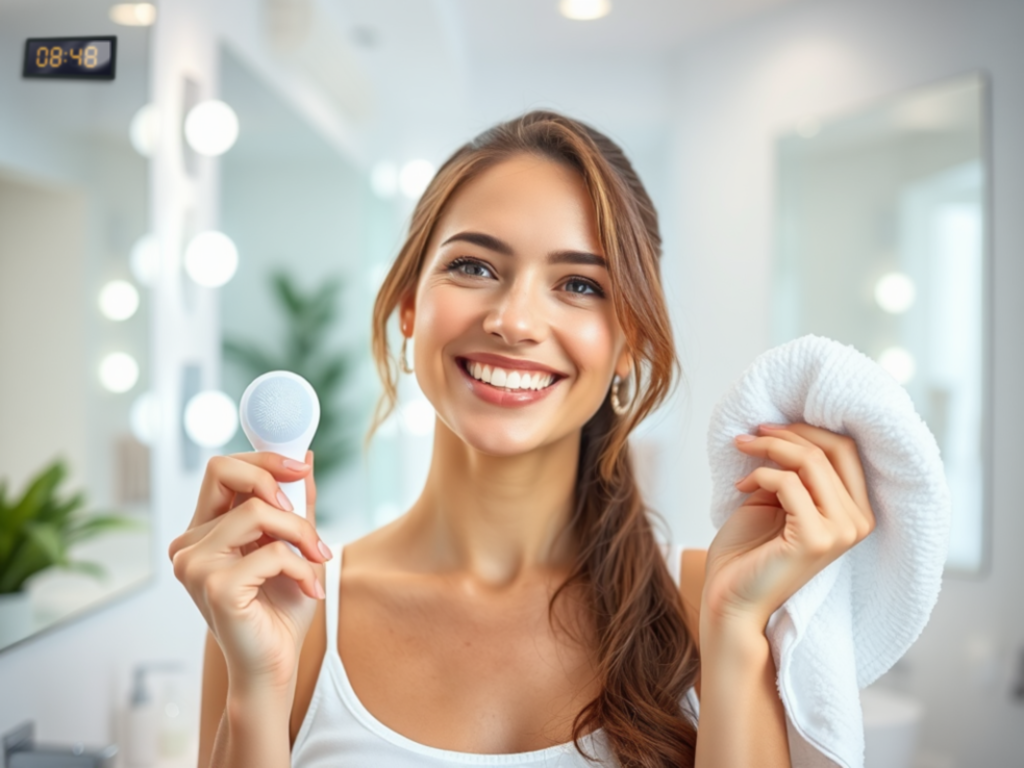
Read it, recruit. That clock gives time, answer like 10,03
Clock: 8,48
